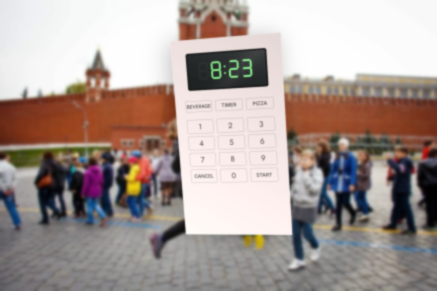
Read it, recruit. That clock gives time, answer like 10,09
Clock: 8,23
